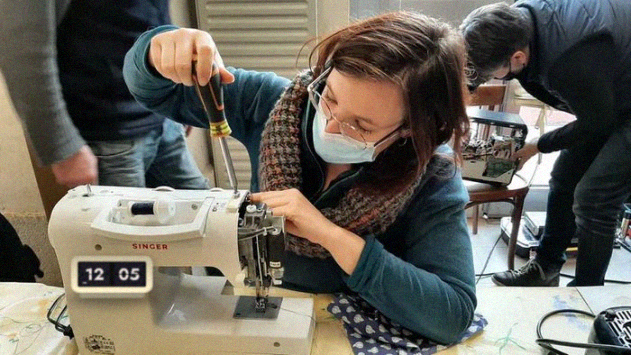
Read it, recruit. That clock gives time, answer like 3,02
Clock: 12,05
